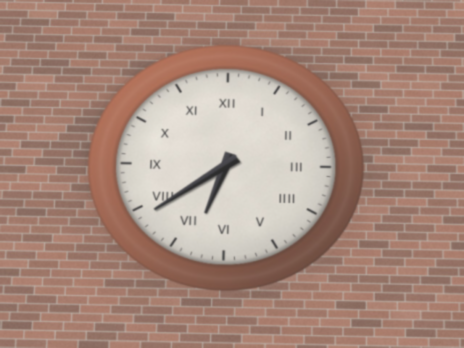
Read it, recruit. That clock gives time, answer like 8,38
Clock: 6,39
